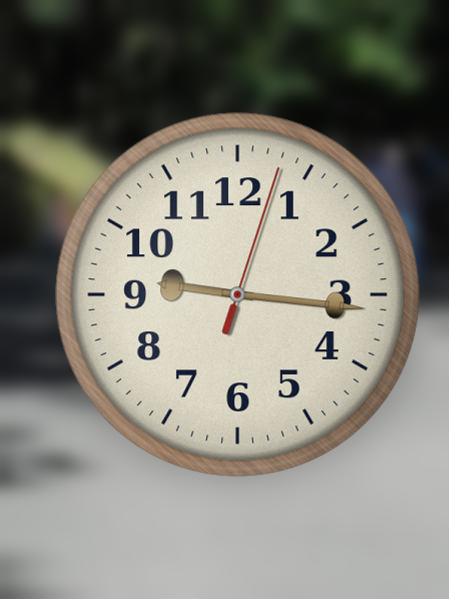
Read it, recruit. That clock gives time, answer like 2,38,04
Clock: 9,16,03
